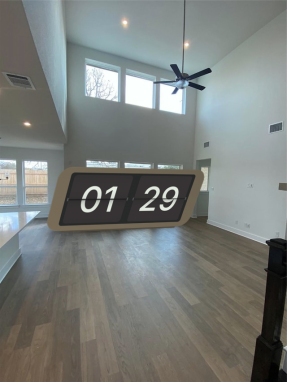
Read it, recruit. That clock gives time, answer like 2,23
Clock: 1,29
